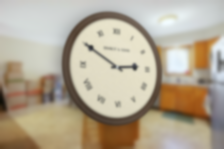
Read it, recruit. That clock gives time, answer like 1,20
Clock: 2,50
